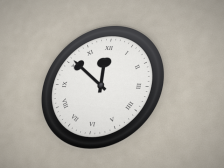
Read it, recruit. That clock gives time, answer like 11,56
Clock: 11,51
